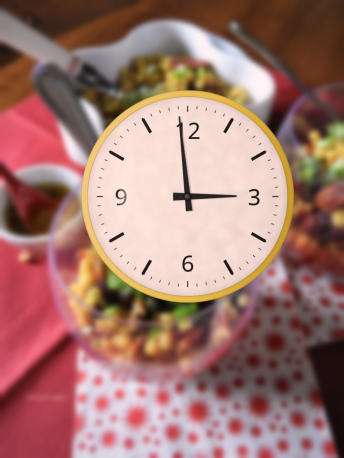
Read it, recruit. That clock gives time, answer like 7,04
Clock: 2,59
